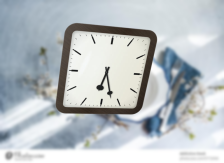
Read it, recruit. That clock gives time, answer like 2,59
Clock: 6,27
